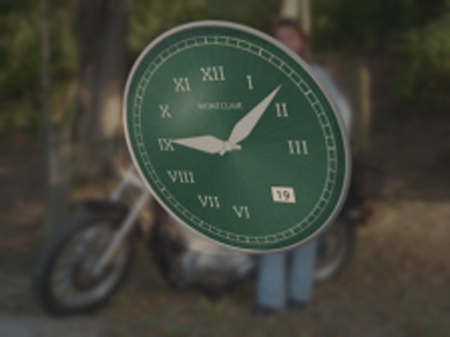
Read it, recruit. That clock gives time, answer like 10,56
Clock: 9,08
